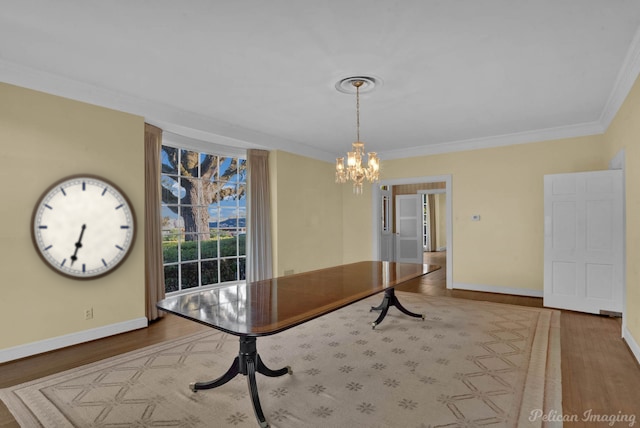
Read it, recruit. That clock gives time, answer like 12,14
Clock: 6,33
